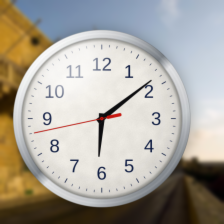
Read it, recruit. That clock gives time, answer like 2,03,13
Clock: 6,08,43
